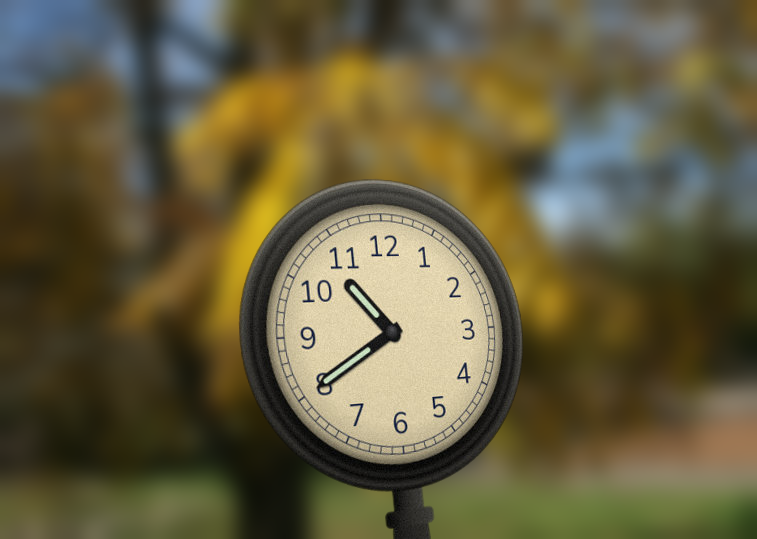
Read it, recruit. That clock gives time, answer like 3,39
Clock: 10,40
